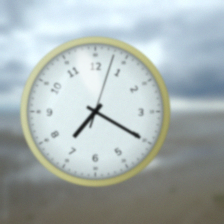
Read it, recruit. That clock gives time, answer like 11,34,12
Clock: 7,20,03
